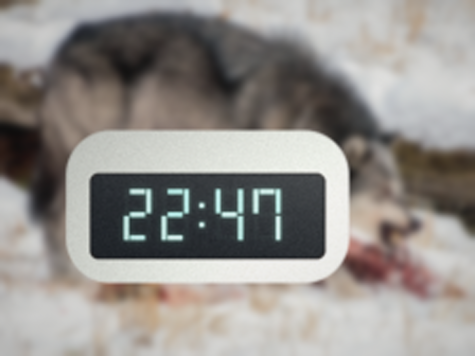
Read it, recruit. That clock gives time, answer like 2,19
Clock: 22,47
